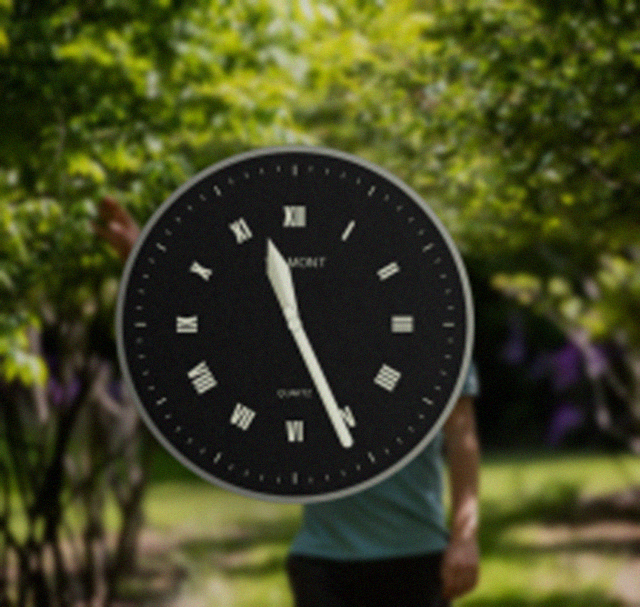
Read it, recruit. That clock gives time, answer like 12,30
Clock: 11,26
